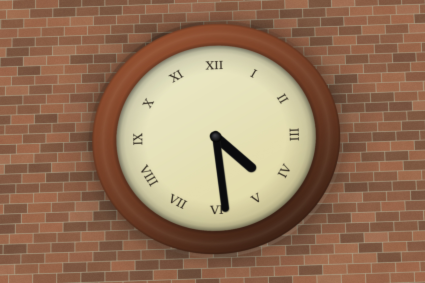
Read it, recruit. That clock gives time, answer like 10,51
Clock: 4,29
